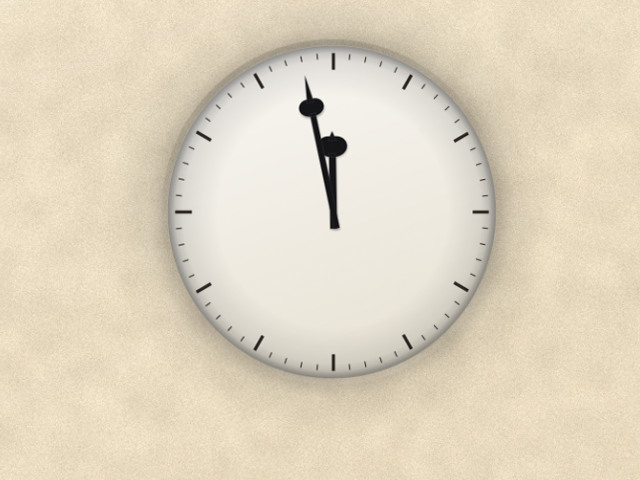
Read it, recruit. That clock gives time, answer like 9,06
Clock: 11,58
